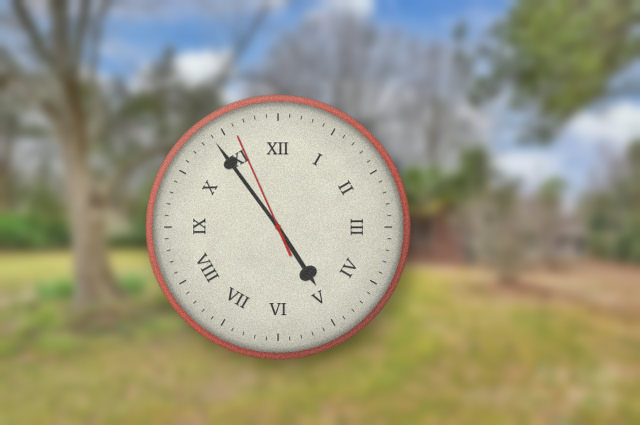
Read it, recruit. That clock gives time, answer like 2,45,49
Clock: 4,53,56
